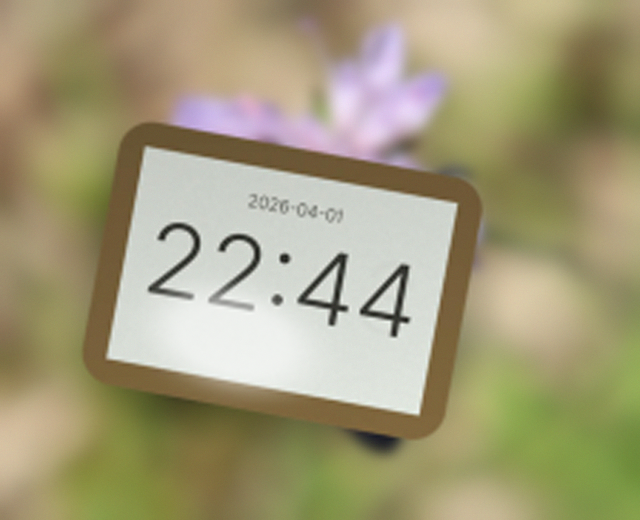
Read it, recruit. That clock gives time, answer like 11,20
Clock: 22,44
